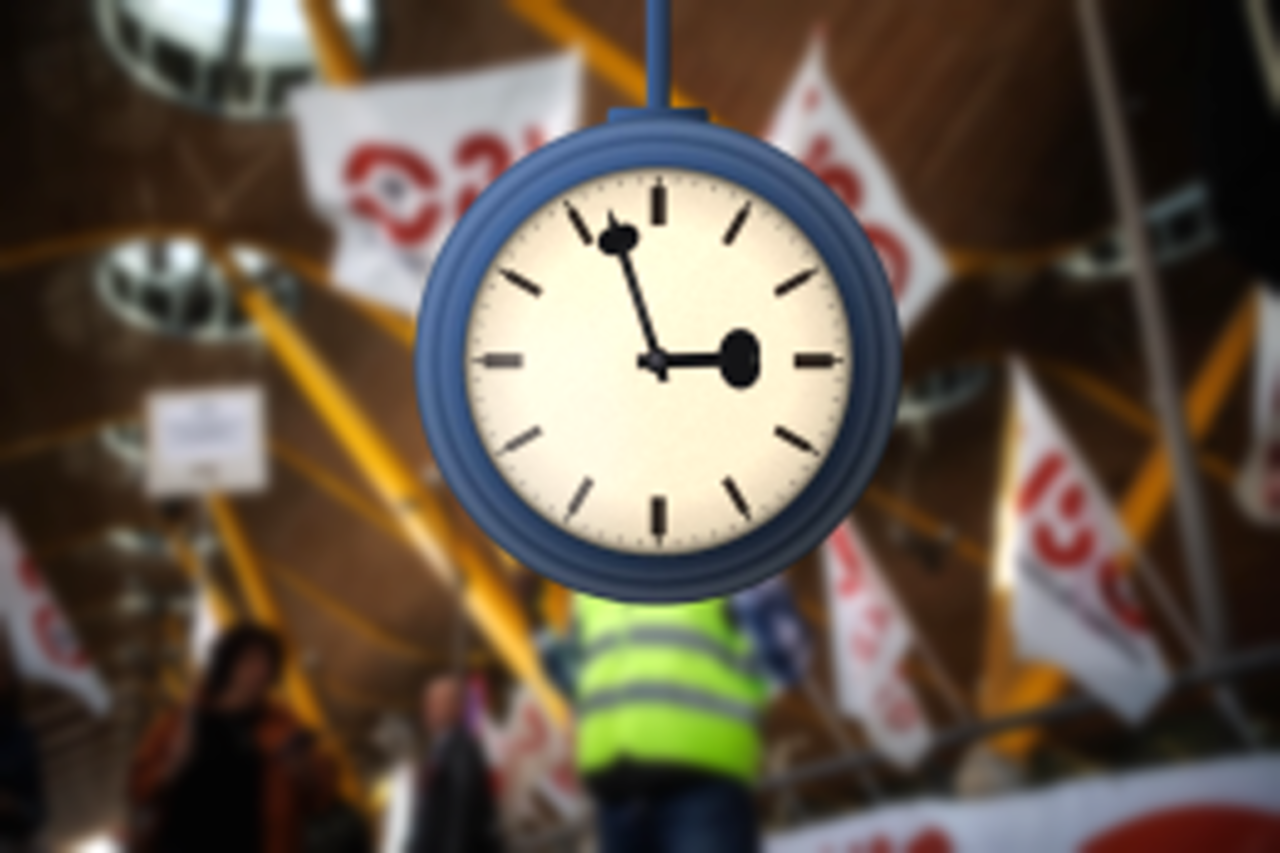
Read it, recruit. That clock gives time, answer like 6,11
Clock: 2,57
